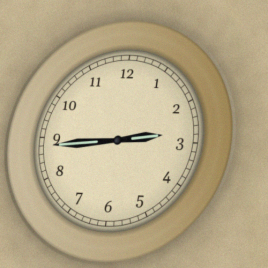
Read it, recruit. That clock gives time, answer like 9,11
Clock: 2,44
